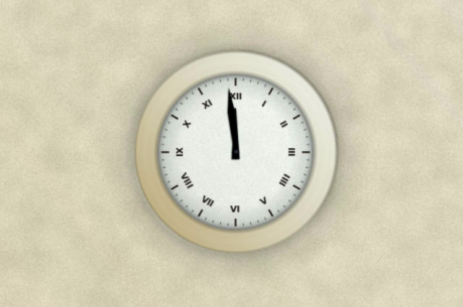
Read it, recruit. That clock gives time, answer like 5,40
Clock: 11,59
